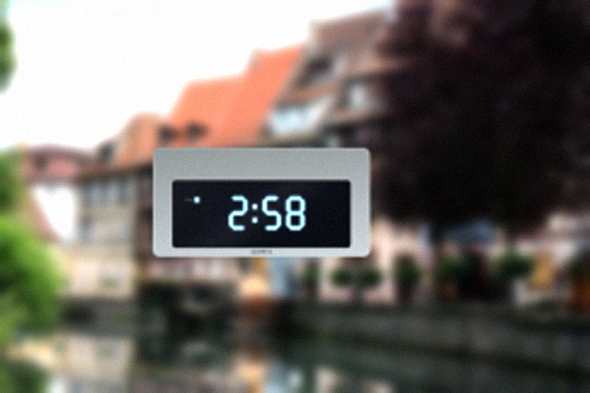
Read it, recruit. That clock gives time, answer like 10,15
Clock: 2,58
